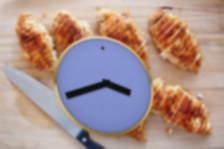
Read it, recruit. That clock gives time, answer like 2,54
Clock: 3,42
